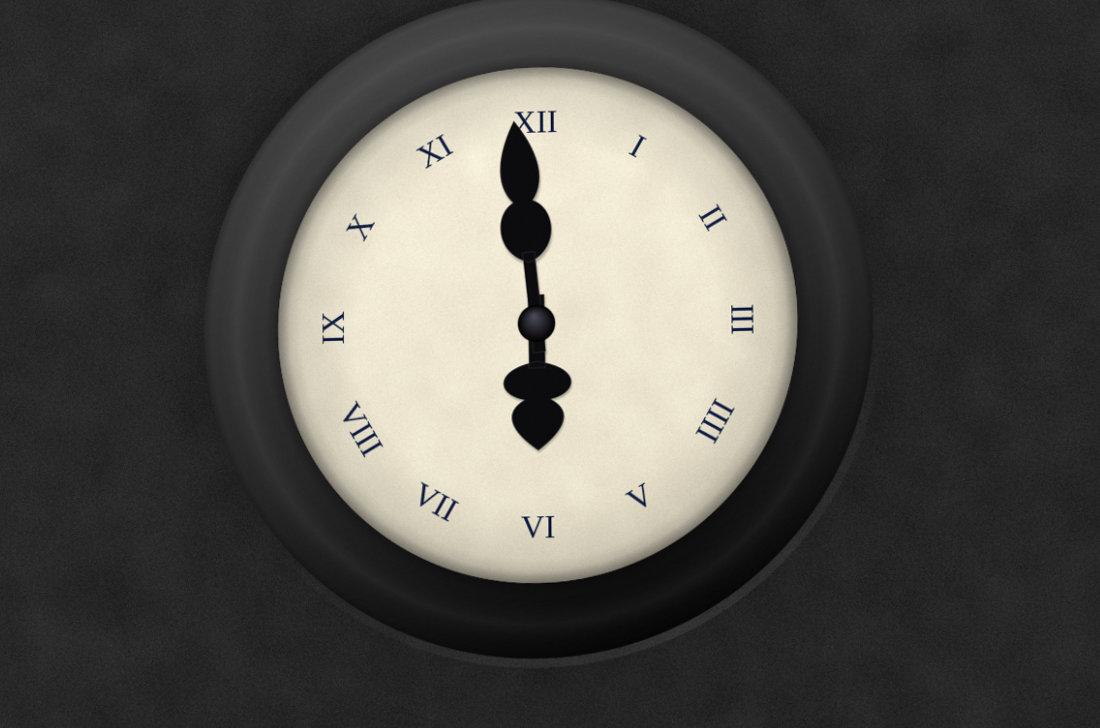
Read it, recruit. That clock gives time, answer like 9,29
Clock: 5,59
